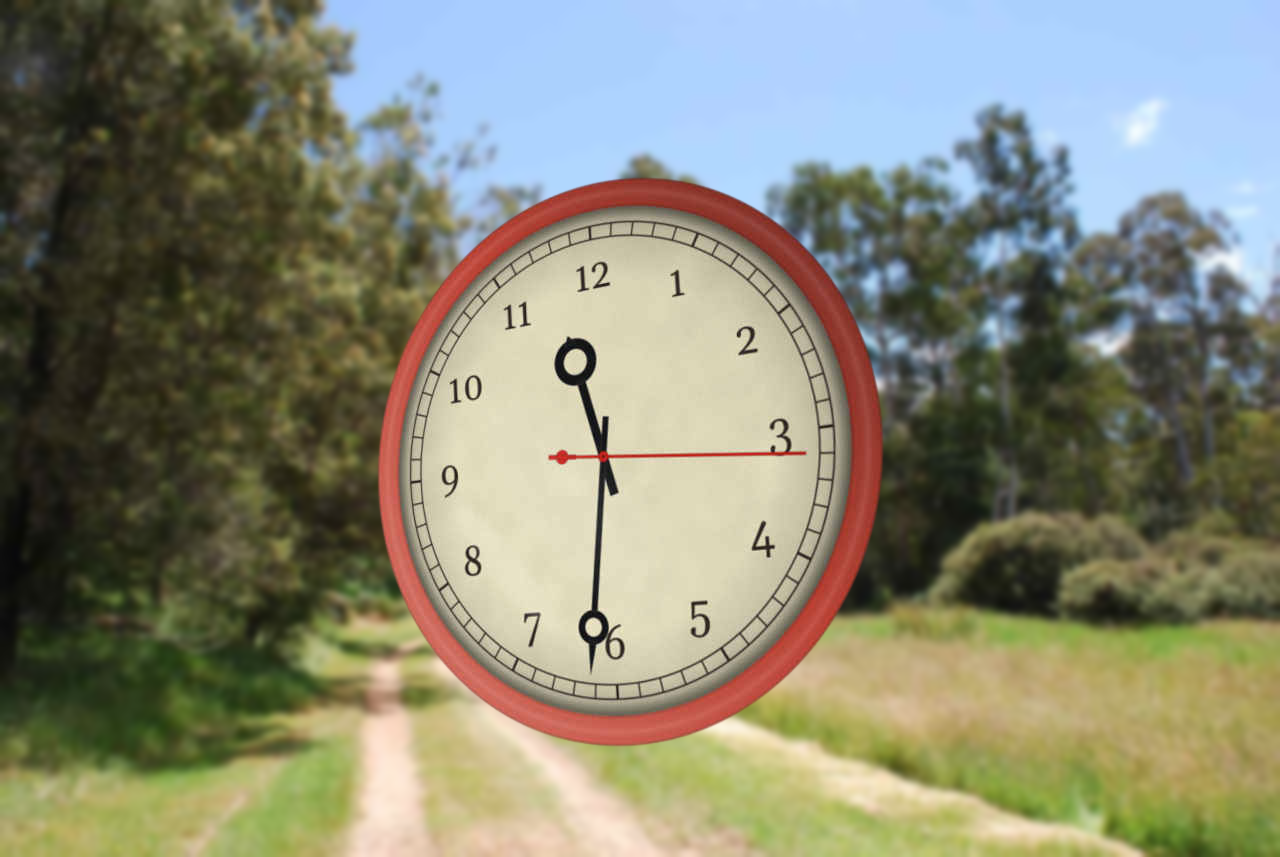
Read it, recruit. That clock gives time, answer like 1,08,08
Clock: 11,31,16
